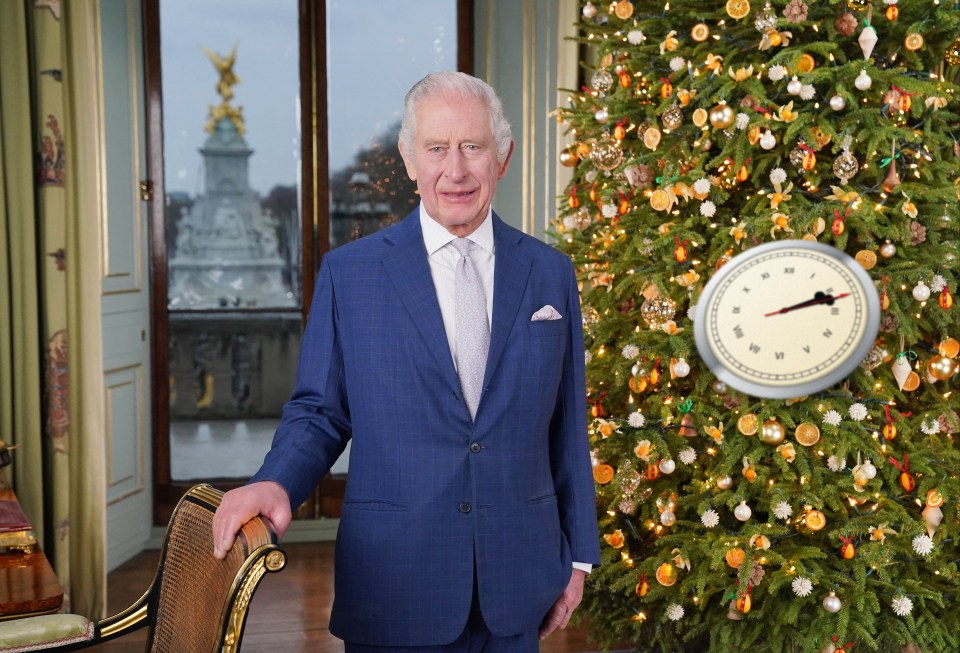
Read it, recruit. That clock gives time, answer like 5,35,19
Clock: 2,12,12
